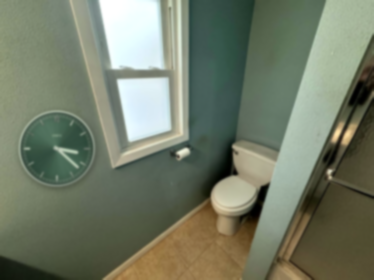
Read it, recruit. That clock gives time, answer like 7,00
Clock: 3,22
